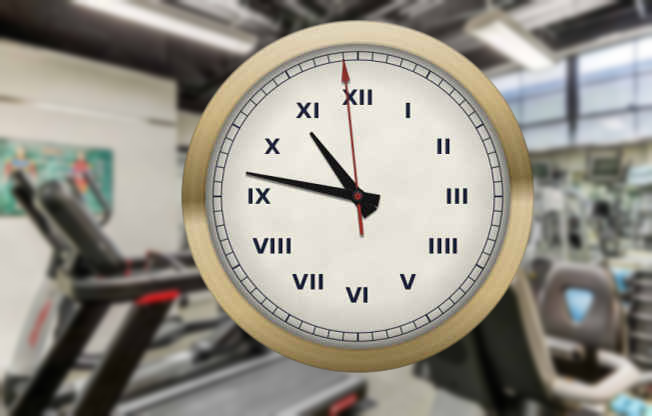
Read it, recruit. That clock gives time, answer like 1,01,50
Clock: 10,46,59
